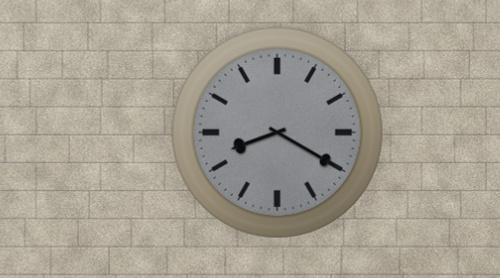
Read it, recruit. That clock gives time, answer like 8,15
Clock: 8,20
